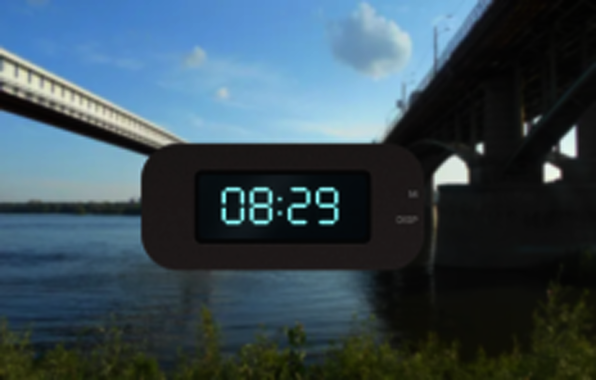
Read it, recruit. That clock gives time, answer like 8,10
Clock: 8,29
